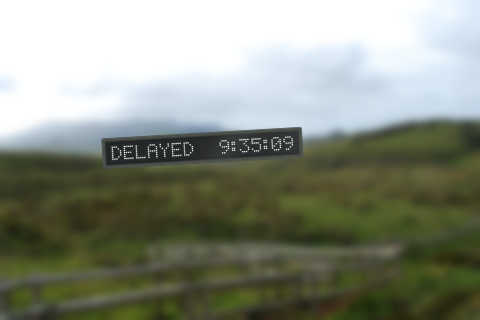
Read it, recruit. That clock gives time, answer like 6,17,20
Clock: 9,35,09
